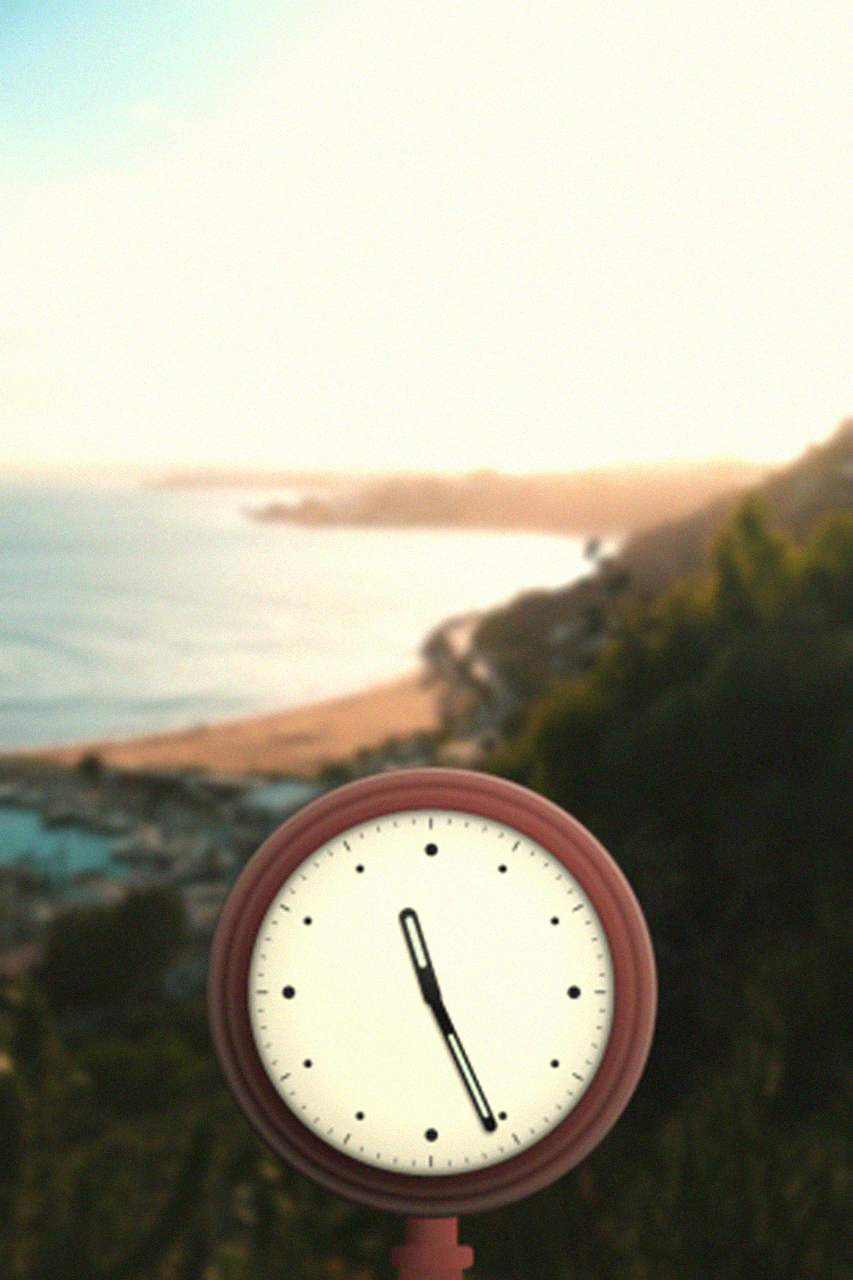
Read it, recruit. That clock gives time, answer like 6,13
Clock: 11,26
